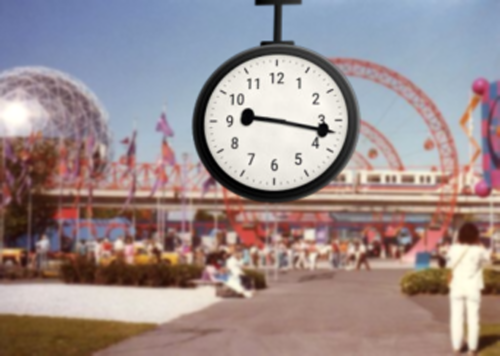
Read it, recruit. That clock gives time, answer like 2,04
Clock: 9,17
